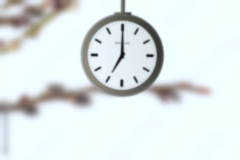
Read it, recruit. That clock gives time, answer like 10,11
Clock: 7,00
